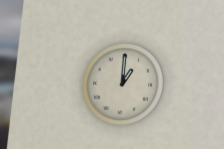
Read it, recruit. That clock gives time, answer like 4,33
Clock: 1,00
